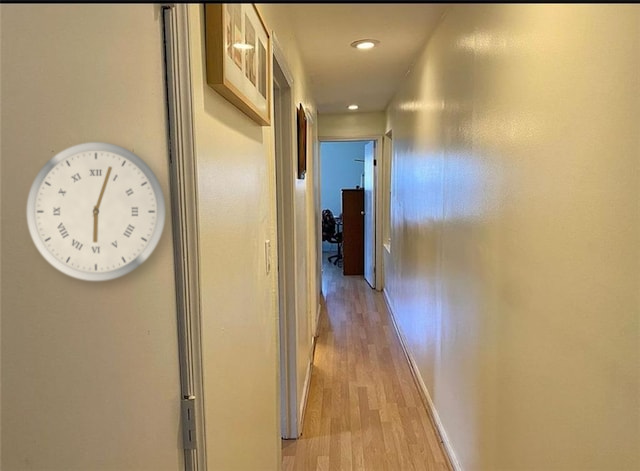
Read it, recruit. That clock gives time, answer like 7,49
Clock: 6,03
